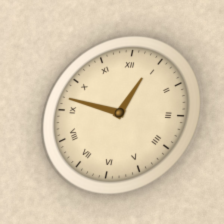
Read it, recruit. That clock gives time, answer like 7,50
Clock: 12,47
